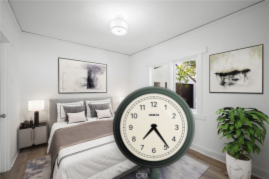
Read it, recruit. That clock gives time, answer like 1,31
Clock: 7,24
